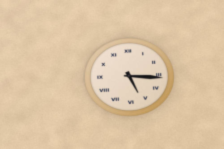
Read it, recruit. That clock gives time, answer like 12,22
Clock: 5,16
